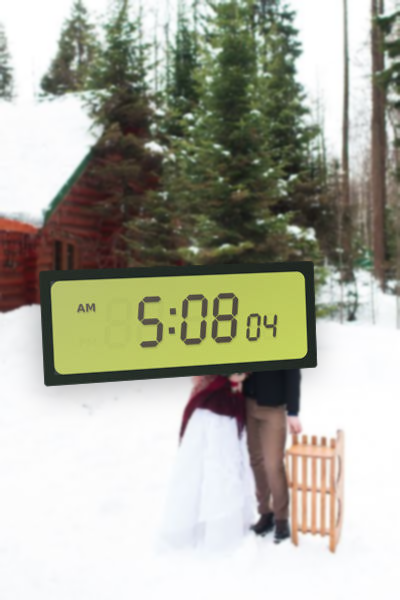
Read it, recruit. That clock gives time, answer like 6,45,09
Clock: 5,08,04
